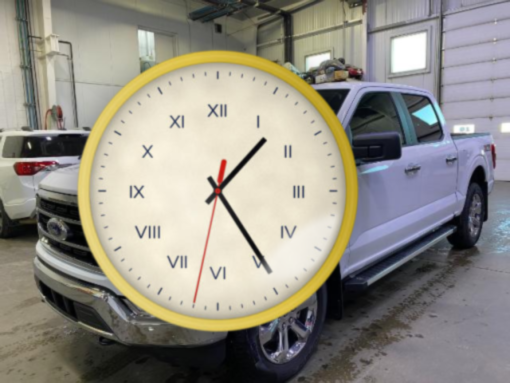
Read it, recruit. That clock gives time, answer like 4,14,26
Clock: 1,24,32
